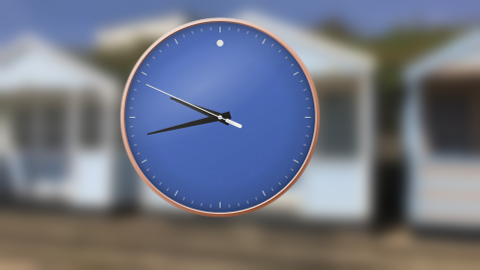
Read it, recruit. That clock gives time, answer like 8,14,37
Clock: 9,42,49
